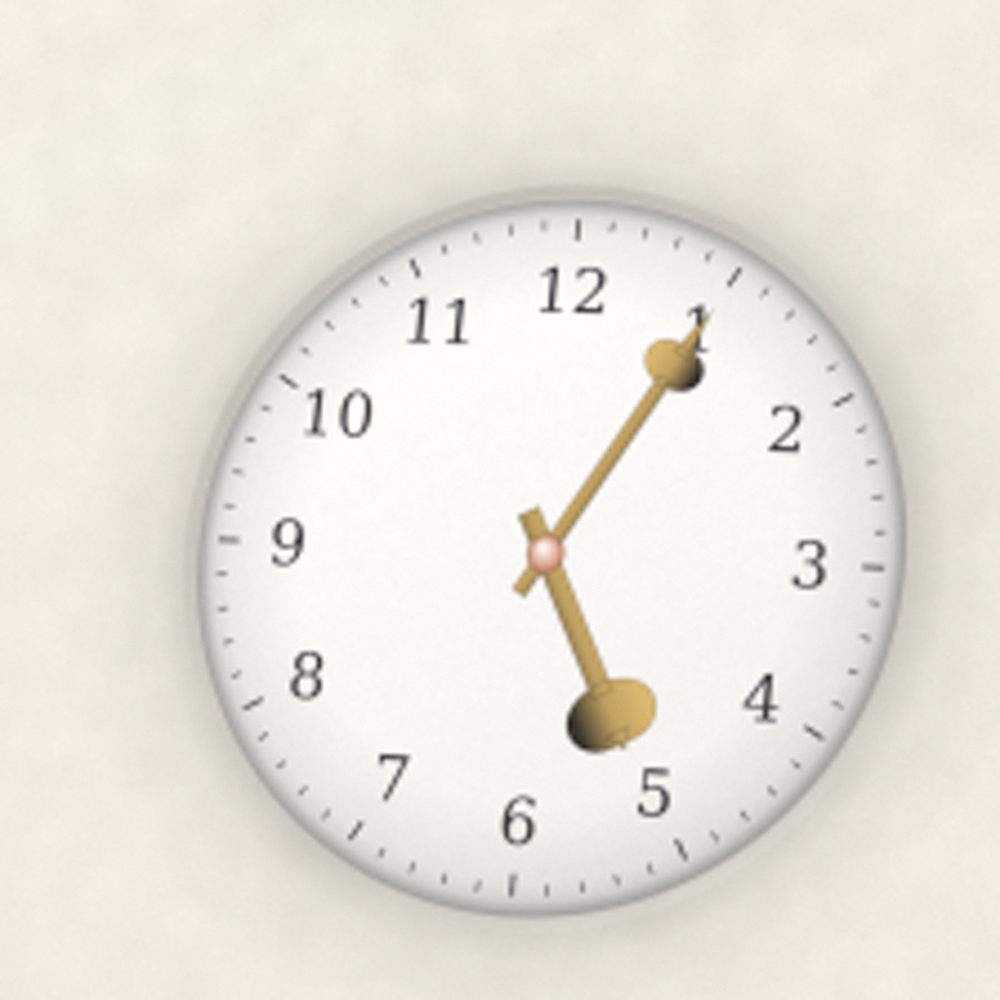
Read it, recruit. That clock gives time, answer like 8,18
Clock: 5,05
